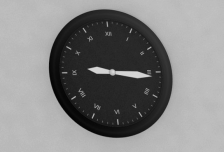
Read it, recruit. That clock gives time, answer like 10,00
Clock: 9,16
